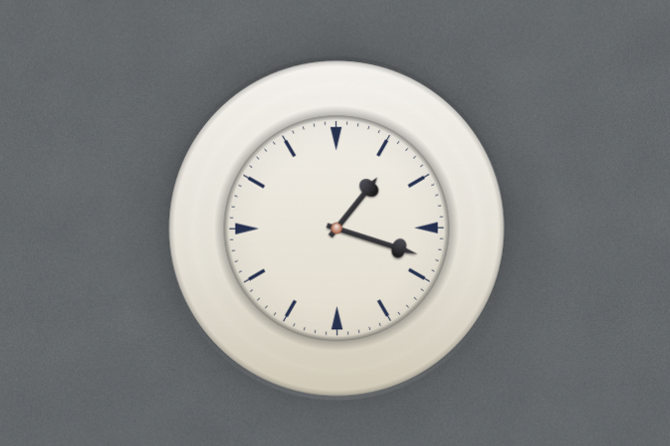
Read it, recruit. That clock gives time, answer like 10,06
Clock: 1,18
